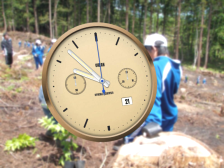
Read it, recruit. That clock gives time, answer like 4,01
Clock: 9,53
